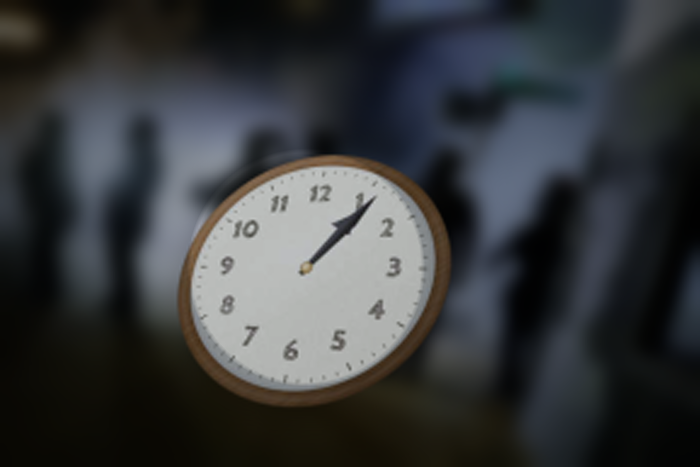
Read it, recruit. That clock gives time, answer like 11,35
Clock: 1,06
